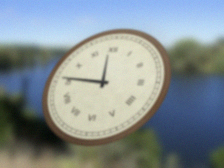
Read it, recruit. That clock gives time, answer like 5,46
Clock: 11,46
